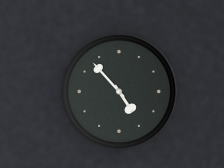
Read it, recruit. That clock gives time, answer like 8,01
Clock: 4,53
